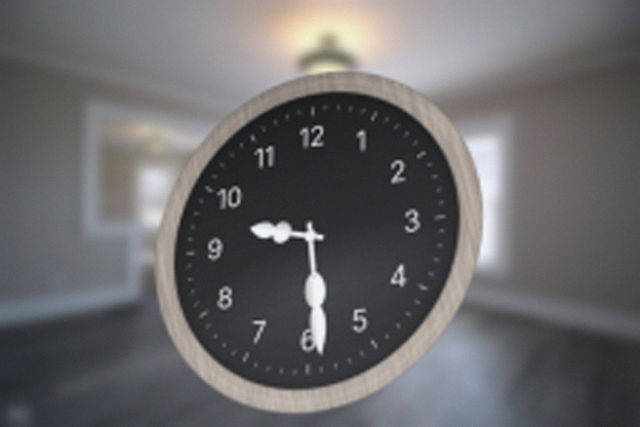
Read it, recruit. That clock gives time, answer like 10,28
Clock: 9,29
